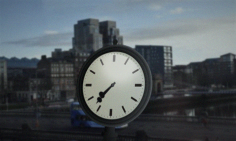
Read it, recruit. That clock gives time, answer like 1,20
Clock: 7,37
